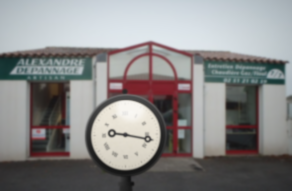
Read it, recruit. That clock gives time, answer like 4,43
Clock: 9,17
